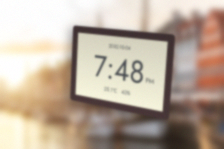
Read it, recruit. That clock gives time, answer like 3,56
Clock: 7,48
